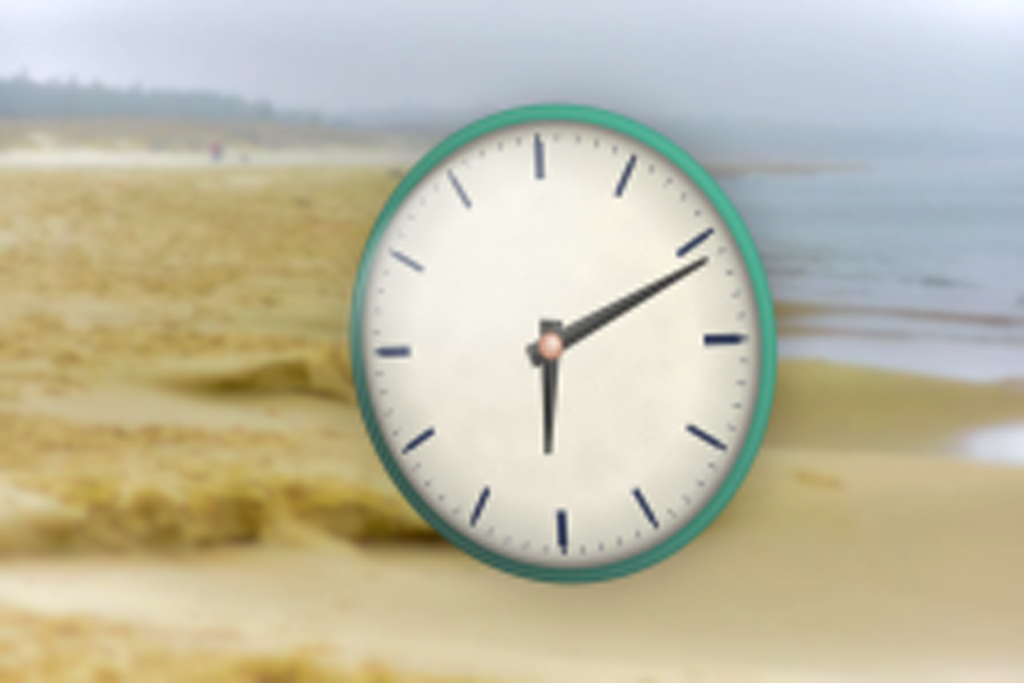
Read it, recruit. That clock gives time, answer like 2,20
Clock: 6,11
